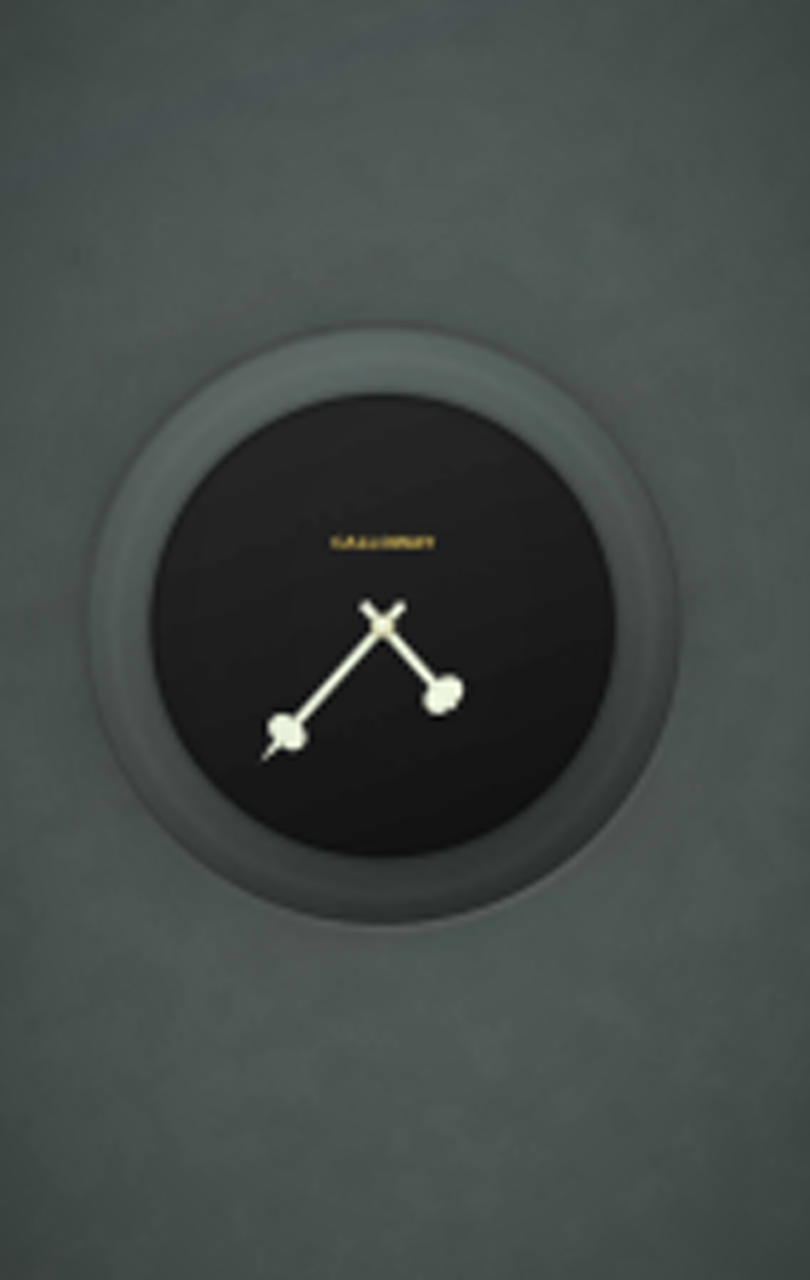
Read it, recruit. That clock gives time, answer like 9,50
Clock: 4,37
